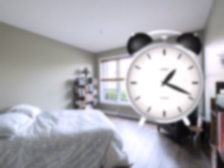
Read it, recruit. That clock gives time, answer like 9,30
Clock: 1,19
